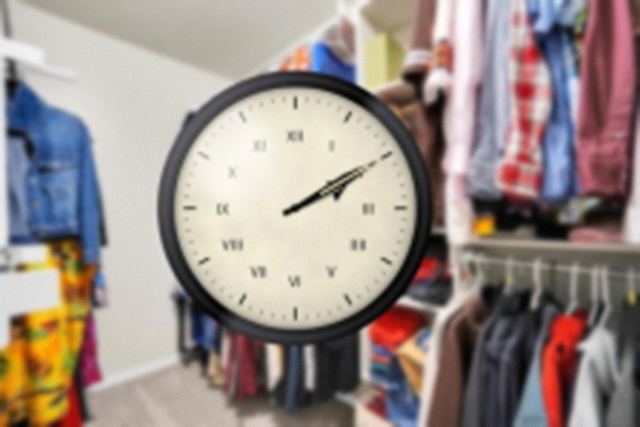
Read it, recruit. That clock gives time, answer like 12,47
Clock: 2,10
